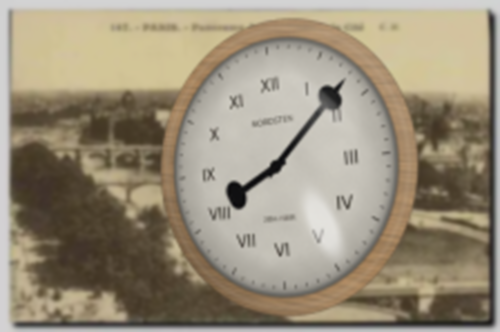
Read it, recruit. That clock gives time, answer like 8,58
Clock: 8,08
